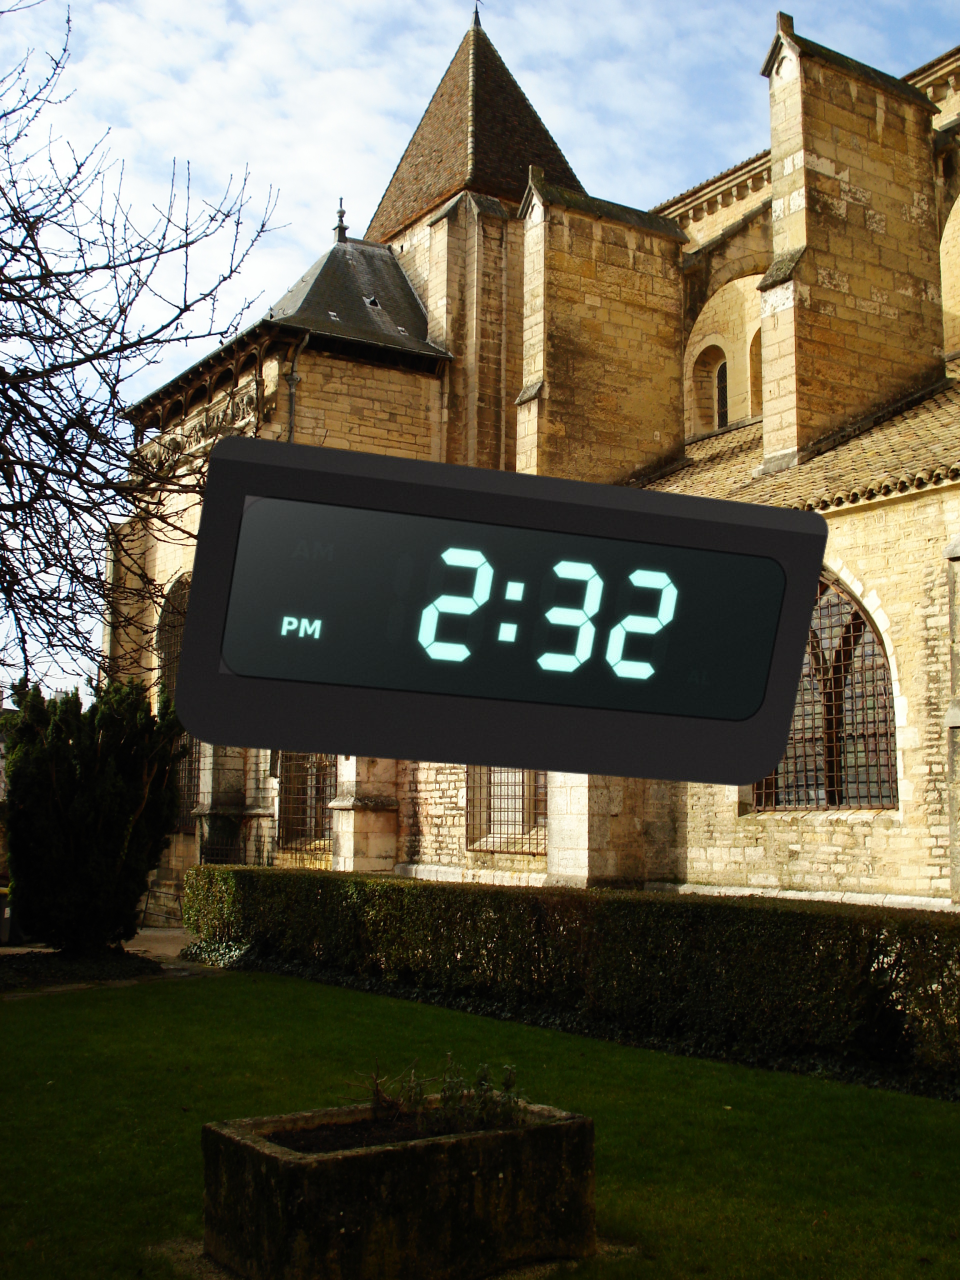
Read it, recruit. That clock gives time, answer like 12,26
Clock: 2,32
